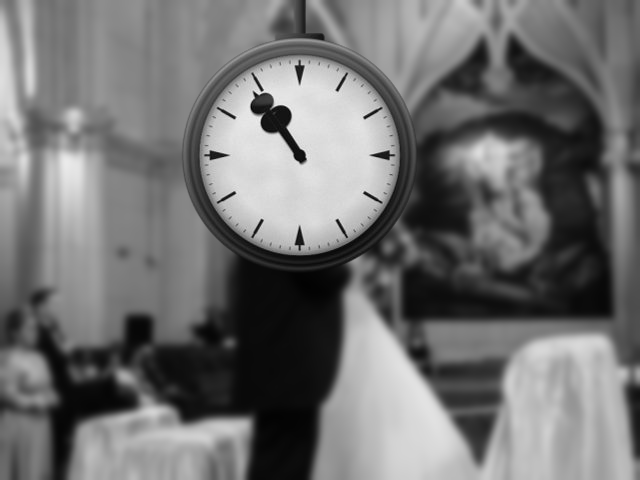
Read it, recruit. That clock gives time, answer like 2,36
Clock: 10,54
